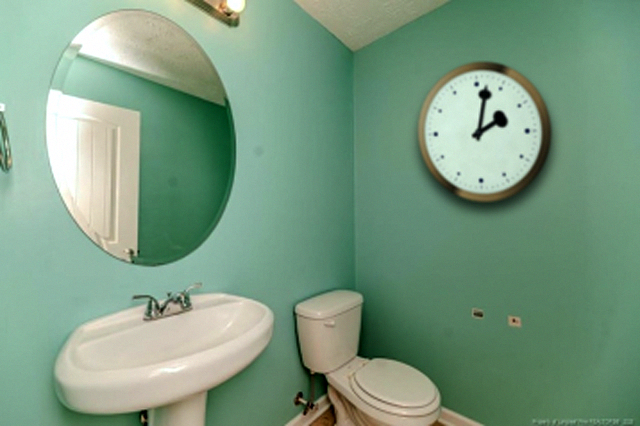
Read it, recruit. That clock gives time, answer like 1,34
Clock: 2,02
